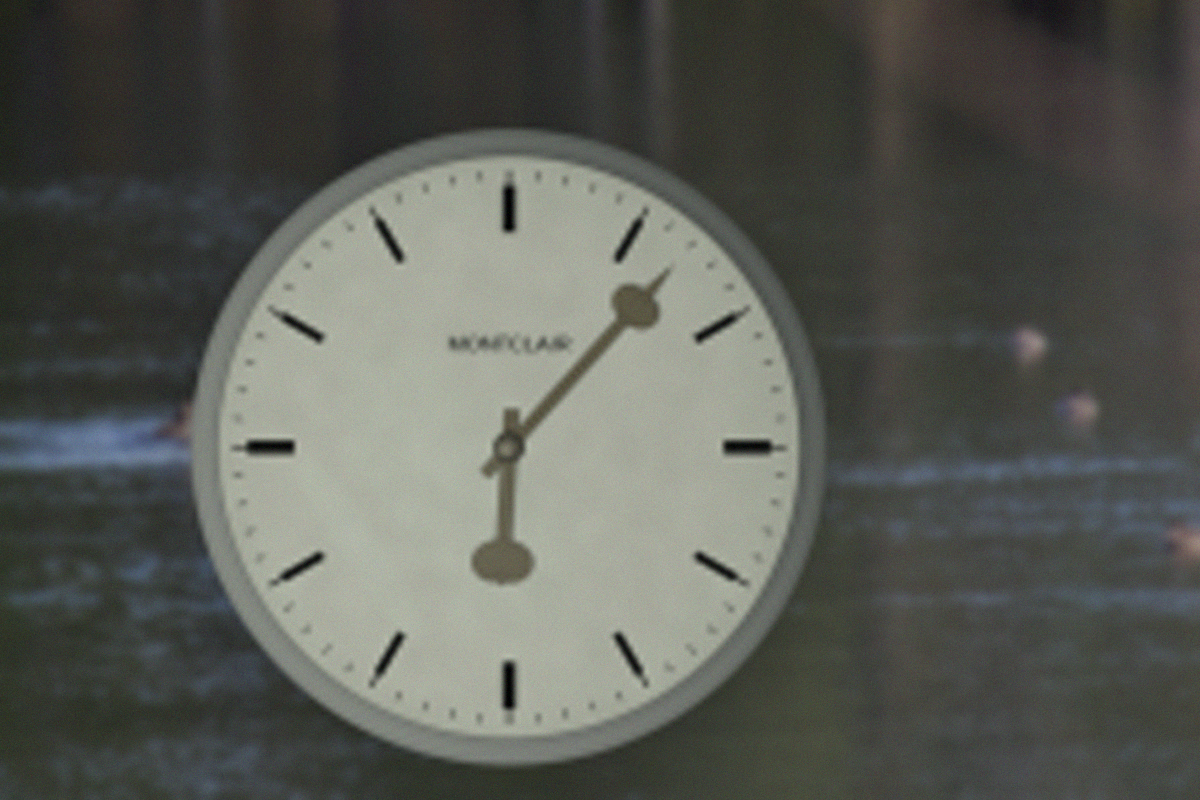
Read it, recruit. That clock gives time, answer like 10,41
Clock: 6,07
